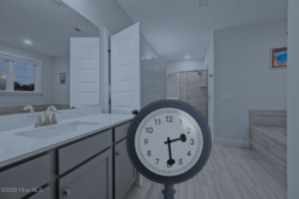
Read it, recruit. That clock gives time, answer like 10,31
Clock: 2,29
